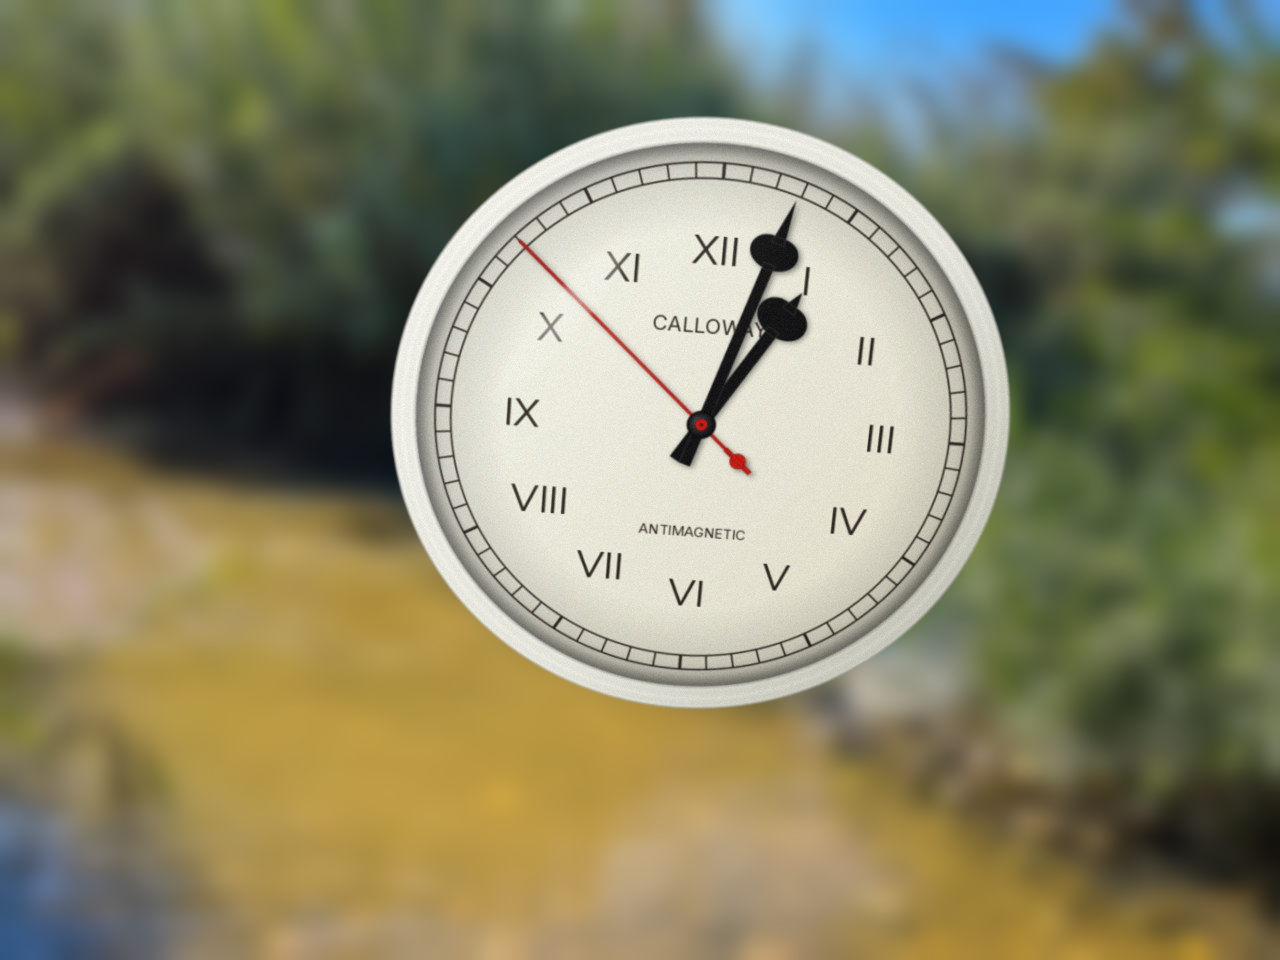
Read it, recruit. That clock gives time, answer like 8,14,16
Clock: 1,02,52
